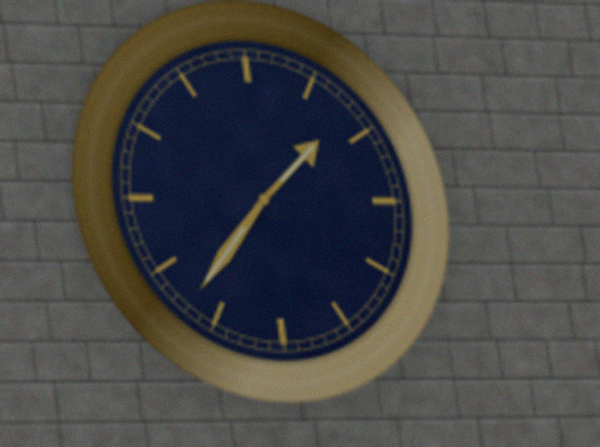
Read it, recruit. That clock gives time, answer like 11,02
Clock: 1,37
